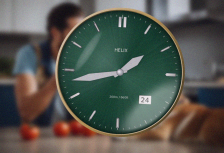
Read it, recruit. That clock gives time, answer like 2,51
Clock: 1,43
